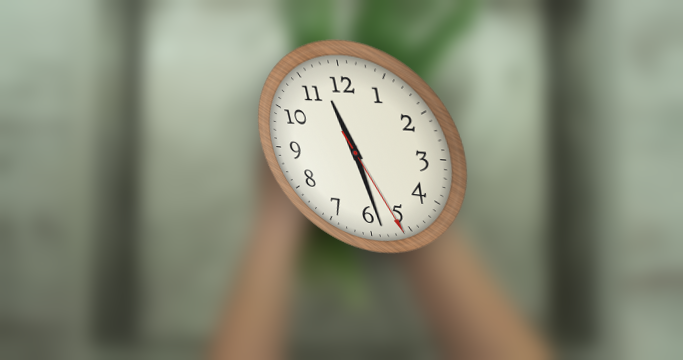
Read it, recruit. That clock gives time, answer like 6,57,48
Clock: 11,28,26
